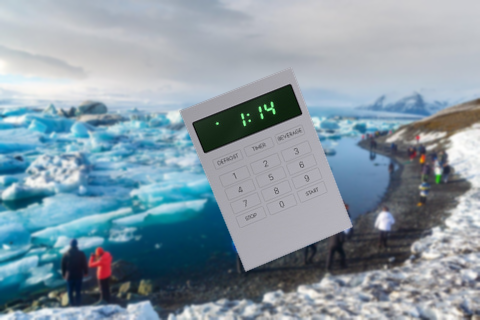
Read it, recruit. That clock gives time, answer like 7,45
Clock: 1,14
